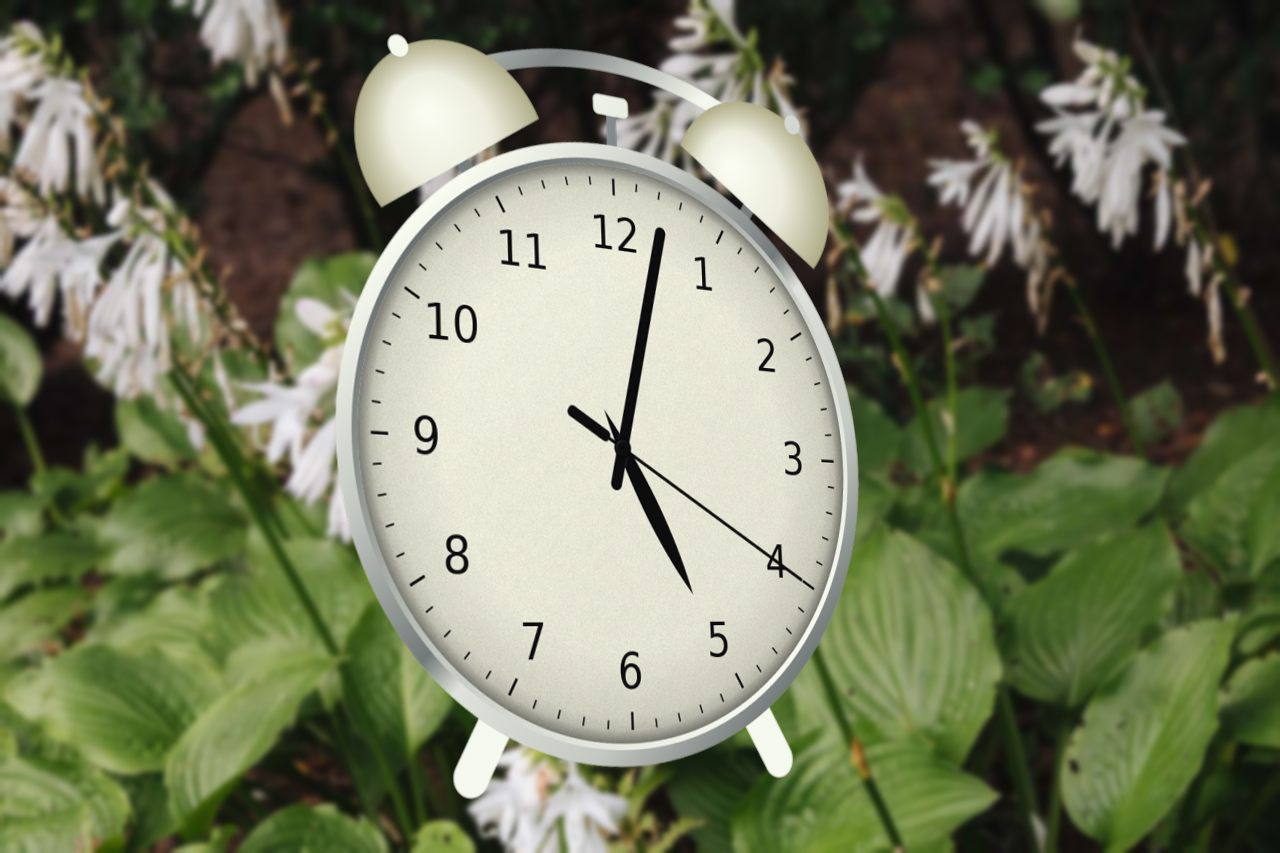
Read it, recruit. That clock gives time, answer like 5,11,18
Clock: 5,02,20
